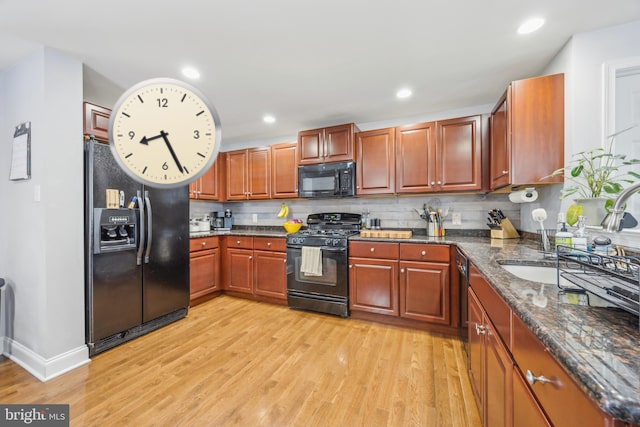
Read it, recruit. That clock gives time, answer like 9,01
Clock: 8,26
